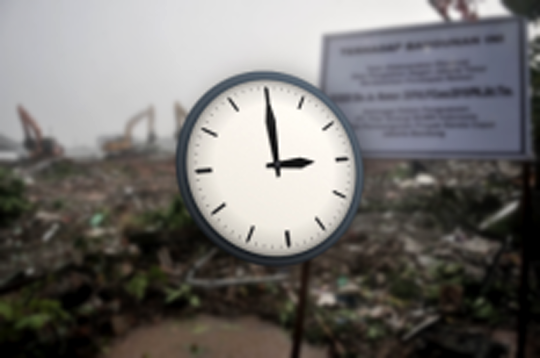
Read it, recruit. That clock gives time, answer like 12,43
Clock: 3,00
